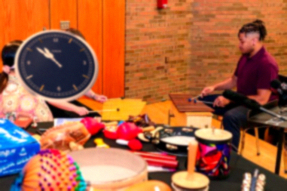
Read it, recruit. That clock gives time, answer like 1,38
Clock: 10,52
